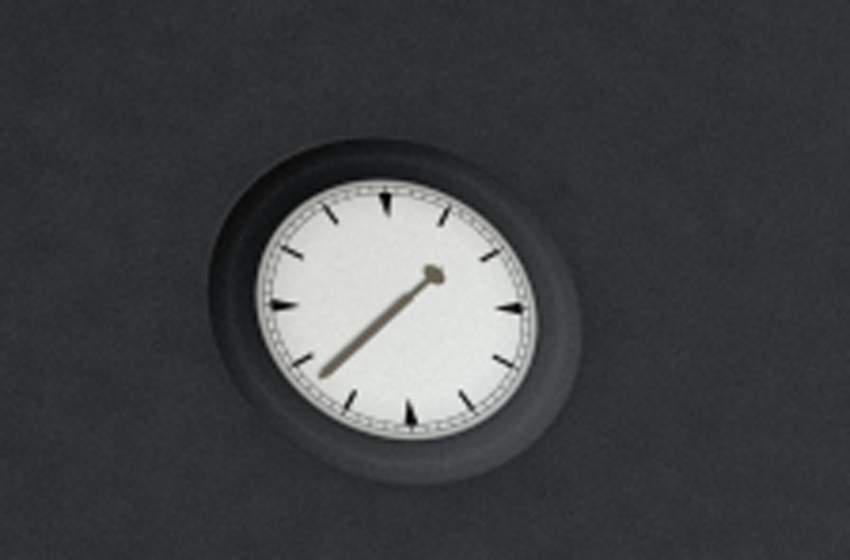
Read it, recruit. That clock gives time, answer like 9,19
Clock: 1,38
